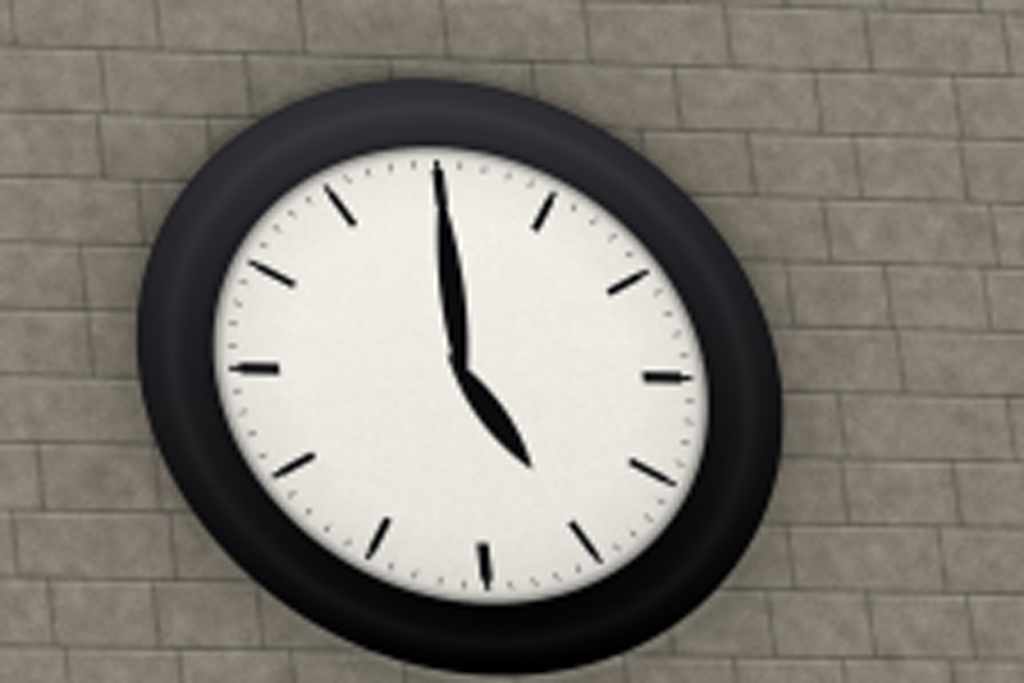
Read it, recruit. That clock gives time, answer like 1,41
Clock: 5,00
